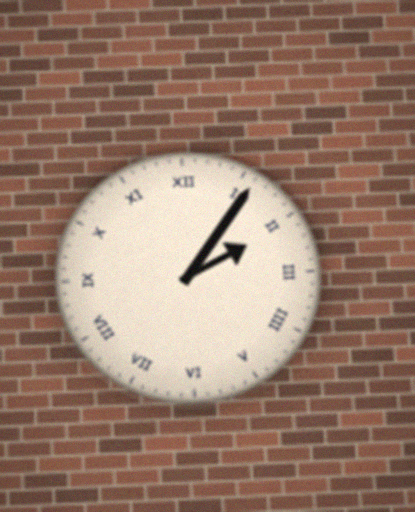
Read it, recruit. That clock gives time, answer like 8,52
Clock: 2,06
